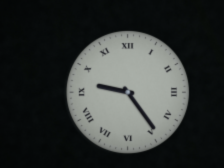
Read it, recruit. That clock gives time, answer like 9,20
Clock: 9,24
